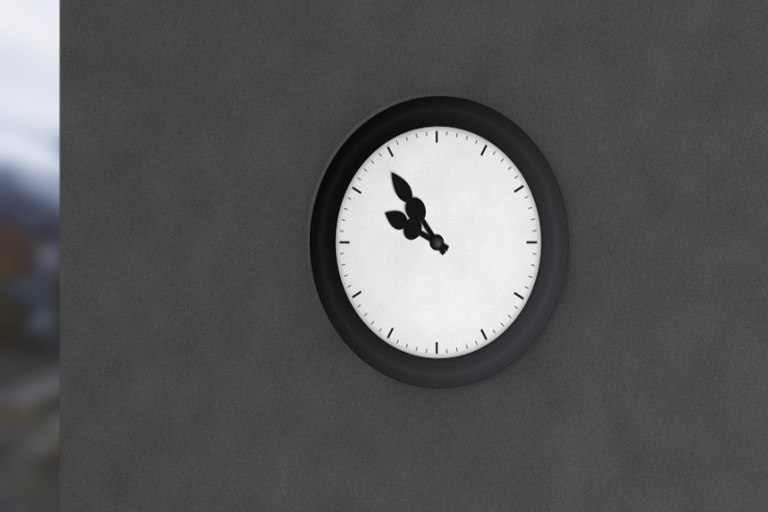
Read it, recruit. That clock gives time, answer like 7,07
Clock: 9,54
